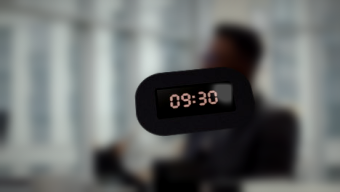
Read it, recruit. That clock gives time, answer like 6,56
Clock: 9,30
